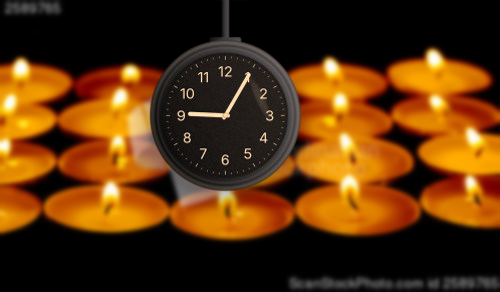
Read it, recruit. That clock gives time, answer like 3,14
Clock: 9,05
